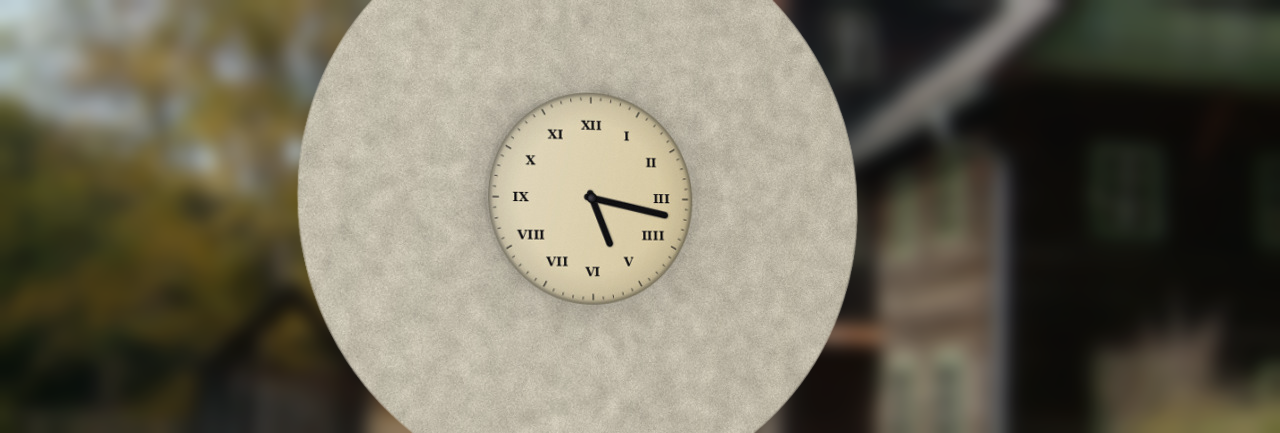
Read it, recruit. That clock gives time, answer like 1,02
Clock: 5,17
